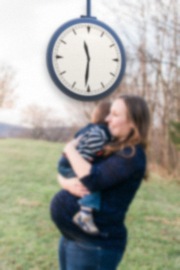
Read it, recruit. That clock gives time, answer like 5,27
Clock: 11,31
